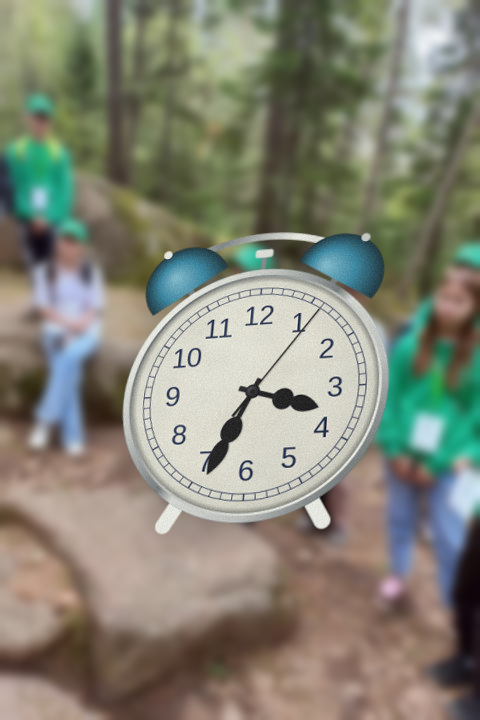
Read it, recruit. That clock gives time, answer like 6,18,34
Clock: 3,34,06
